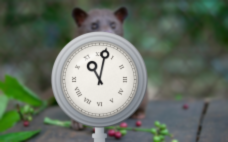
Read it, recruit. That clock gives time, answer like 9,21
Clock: 11,02
